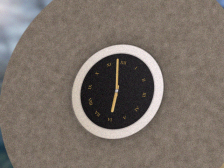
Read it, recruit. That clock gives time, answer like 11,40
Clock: 5,58
